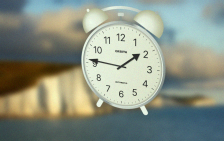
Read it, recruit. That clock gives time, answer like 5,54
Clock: 1,46
